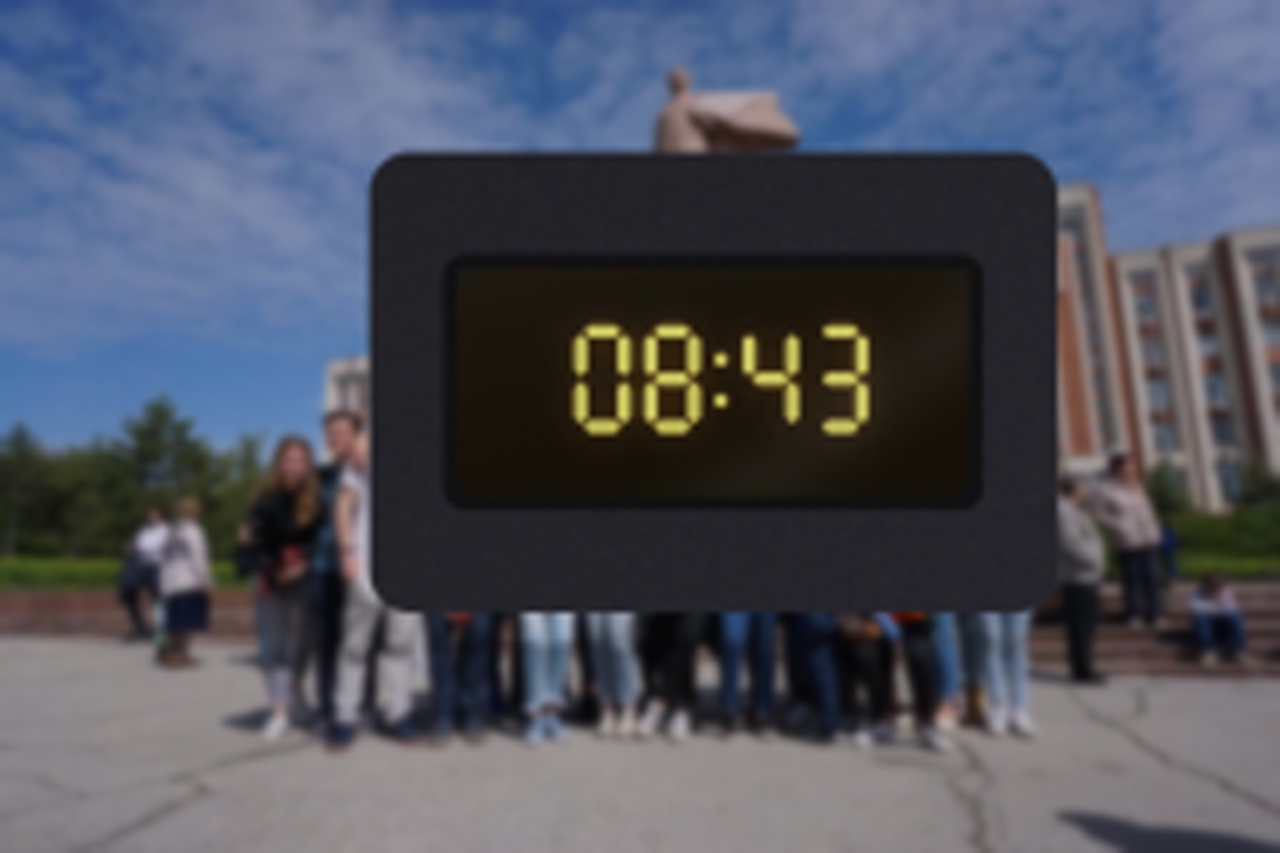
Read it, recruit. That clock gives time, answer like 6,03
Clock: 8,43
